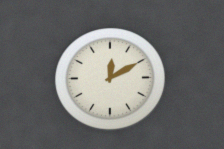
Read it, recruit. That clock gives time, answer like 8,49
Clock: 12,10
